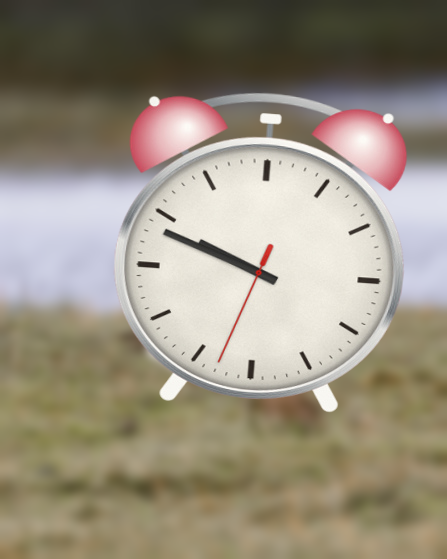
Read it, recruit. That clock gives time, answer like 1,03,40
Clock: 9,48,33
